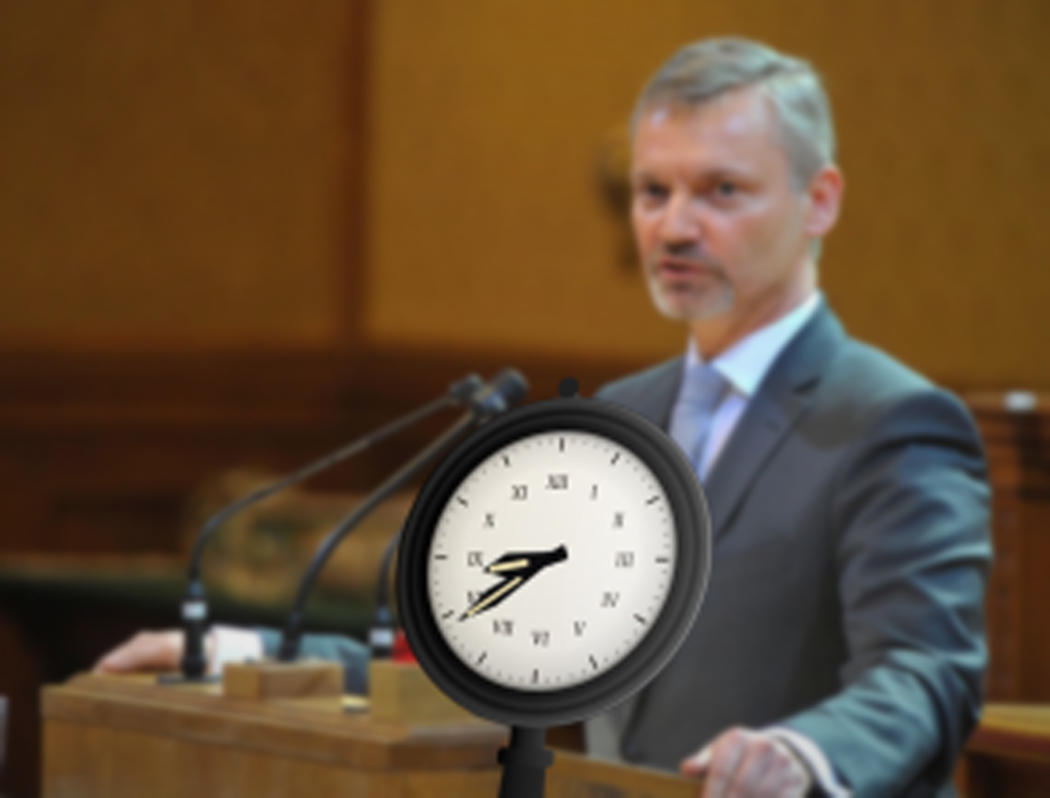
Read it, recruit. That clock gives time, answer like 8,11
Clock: 8,39
